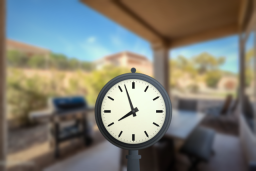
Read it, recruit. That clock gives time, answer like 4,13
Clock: 7,57
